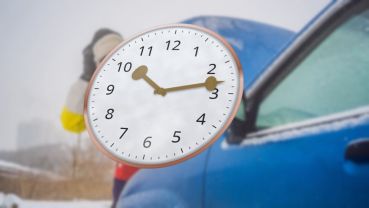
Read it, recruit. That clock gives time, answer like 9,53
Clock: 10,13
